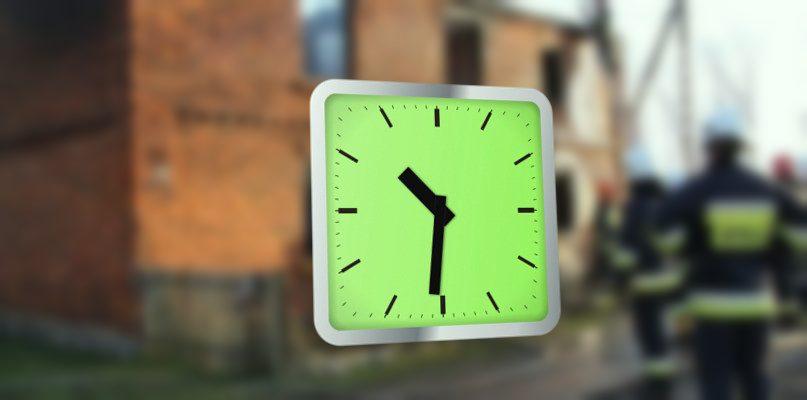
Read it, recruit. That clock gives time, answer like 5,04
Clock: 10,31
